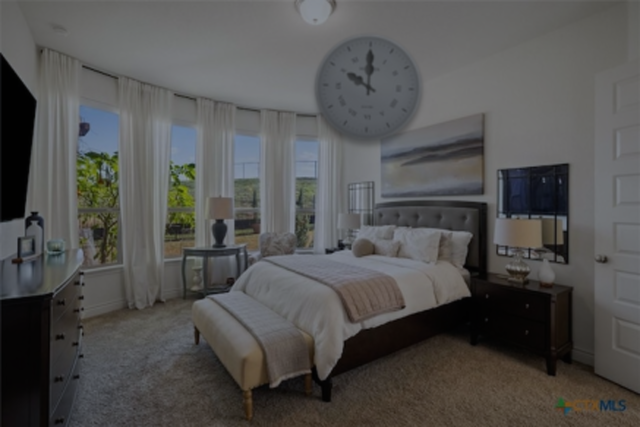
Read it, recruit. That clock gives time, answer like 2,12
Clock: 10,00
